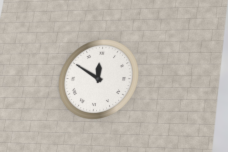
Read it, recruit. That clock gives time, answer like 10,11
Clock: 11,50
